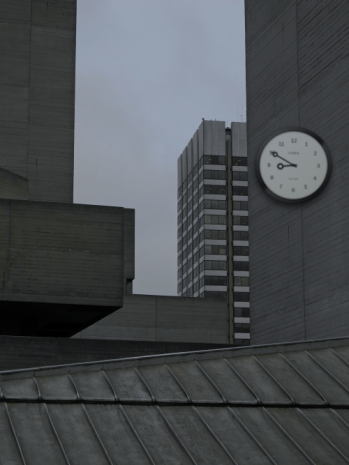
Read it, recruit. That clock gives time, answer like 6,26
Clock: 8,50
